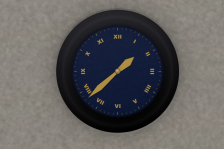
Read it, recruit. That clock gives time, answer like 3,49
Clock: 1,38
